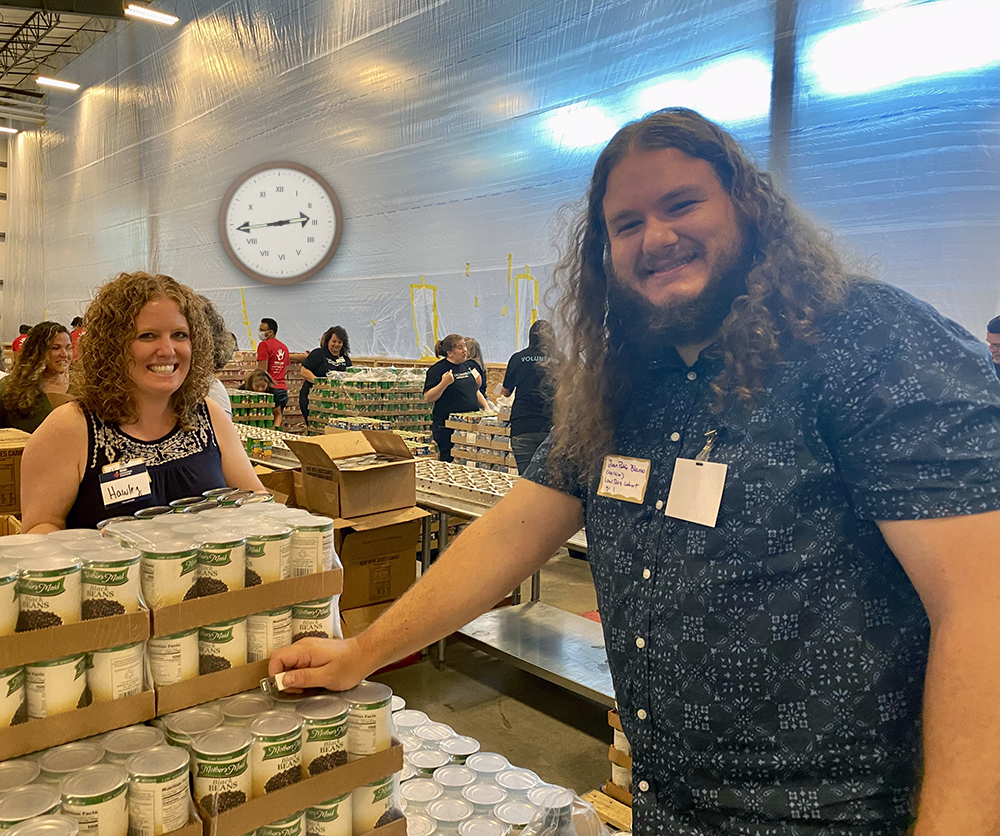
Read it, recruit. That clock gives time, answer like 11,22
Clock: 2,44
